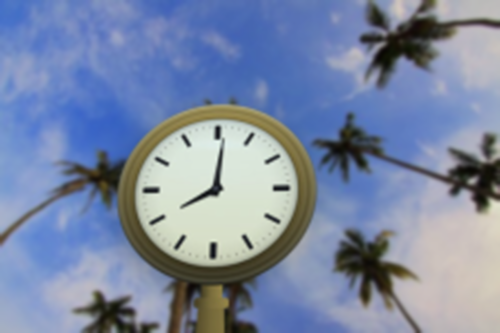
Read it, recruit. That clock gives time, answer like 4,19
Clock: 8,01
